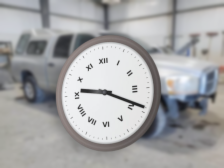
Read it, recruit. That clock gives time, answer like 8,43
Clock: 9,19
